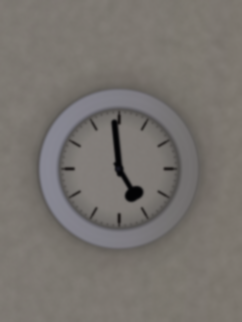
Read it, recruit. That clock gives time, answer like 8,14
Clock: 4,59
